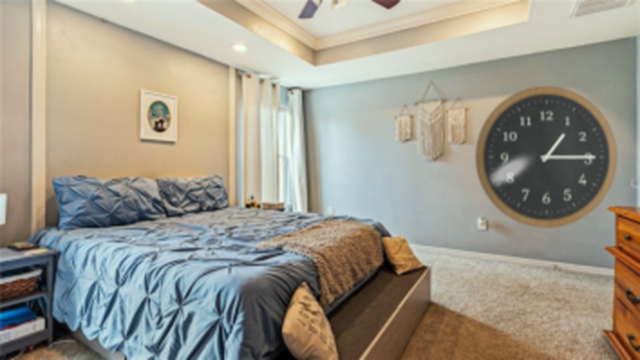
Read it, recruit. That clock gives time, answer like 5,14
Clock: 1,15
